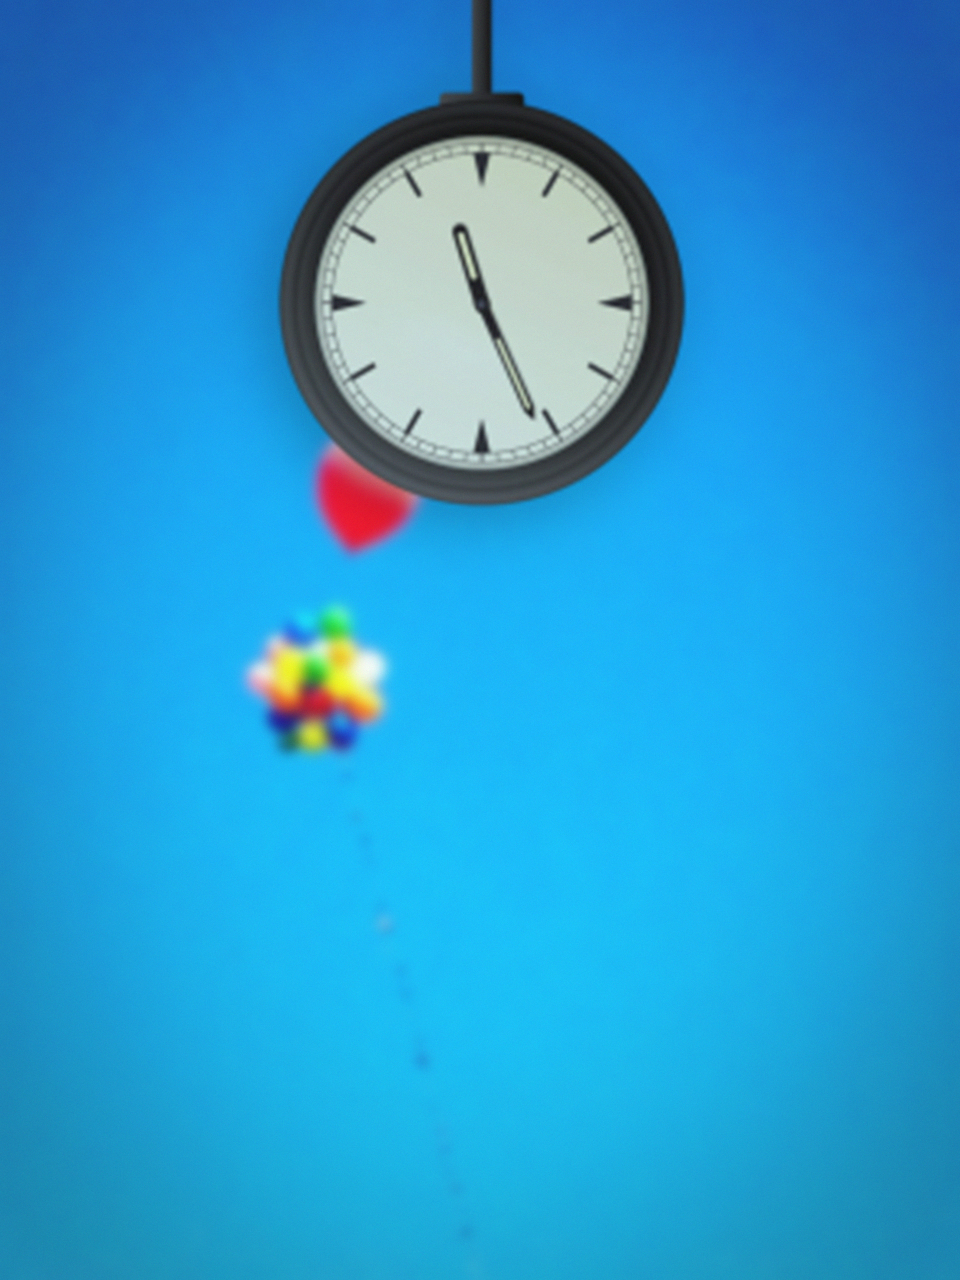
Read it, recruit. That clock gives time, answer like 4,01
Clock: 11,26
